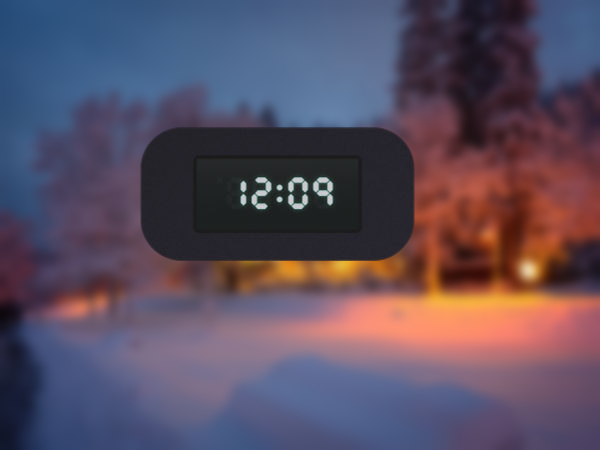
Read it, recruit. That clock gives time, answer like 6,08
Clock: 12,09
